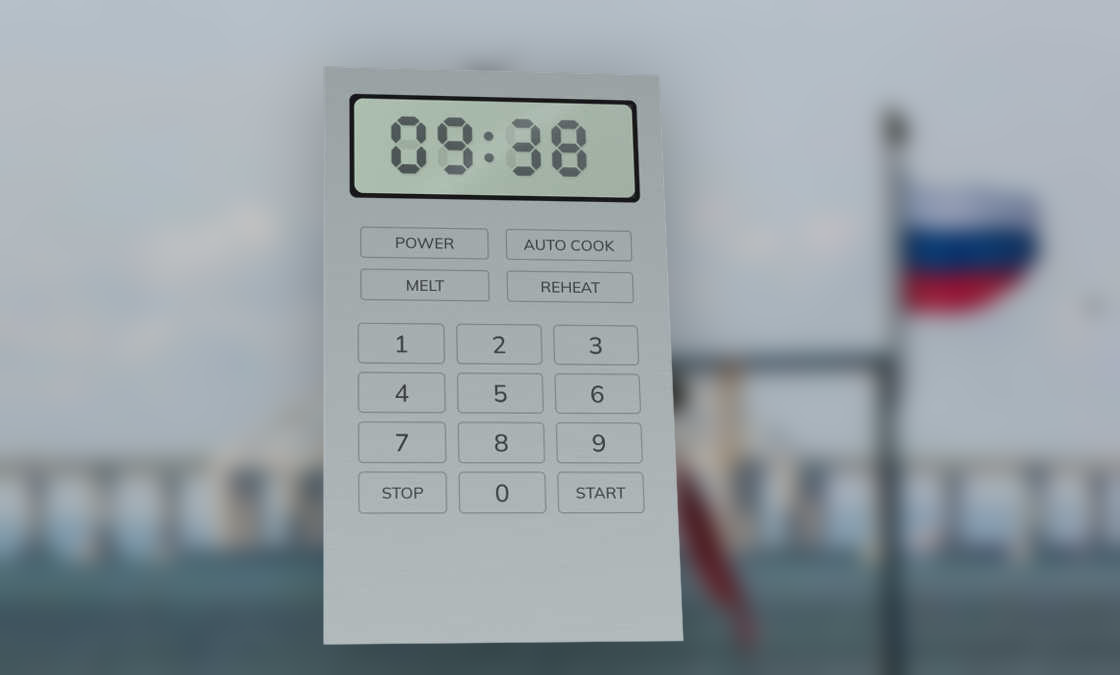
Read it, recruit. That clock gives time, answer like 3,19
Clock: 9,38
